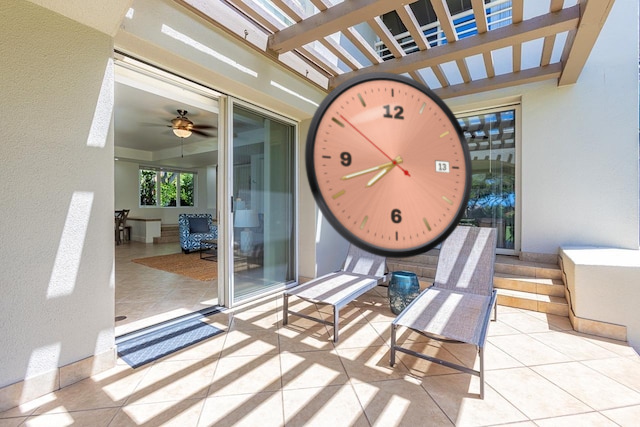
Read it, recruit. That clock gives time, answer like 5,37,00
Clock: 7,41,51
